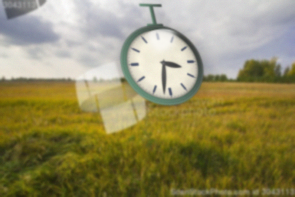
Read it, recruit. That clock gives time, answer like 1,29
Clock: 3,32
